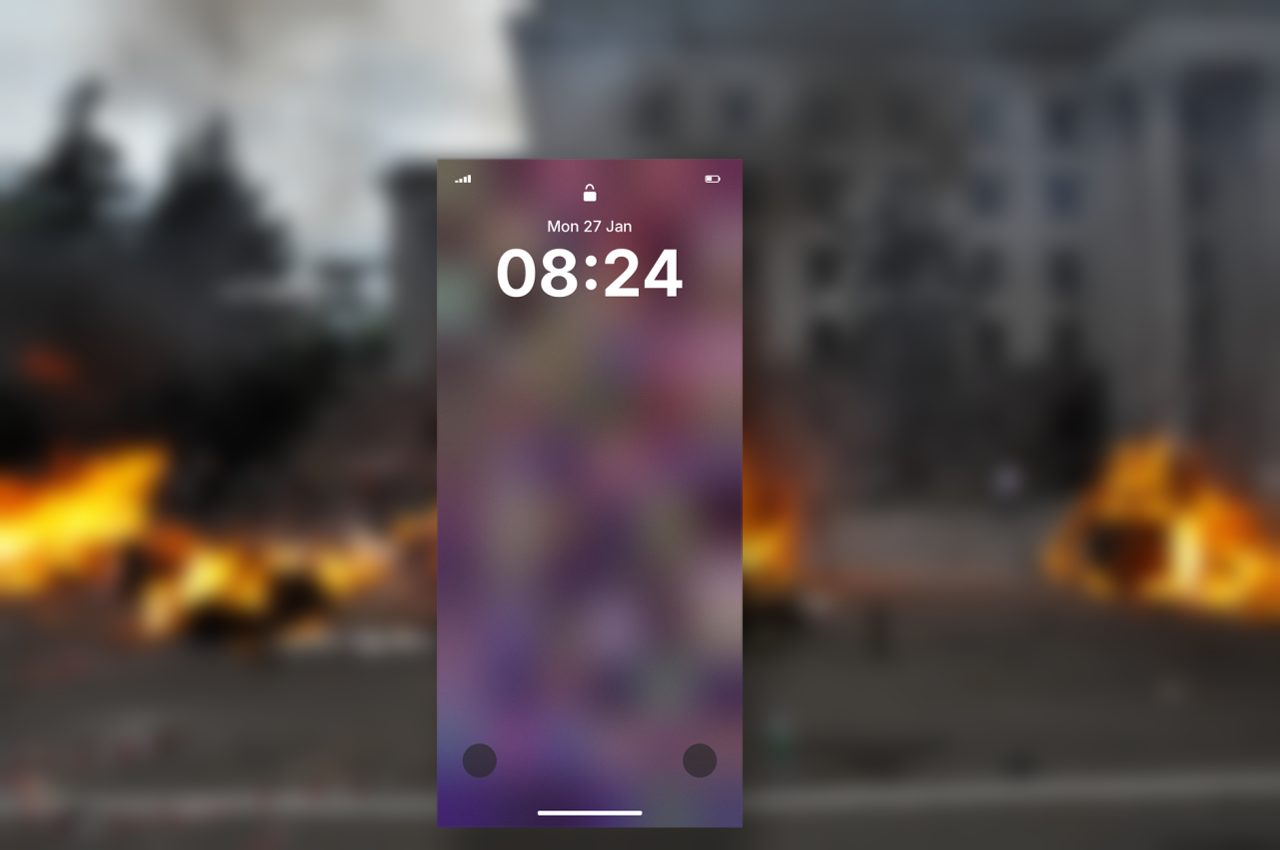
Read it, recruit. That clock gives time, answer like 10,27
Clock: 8,24
